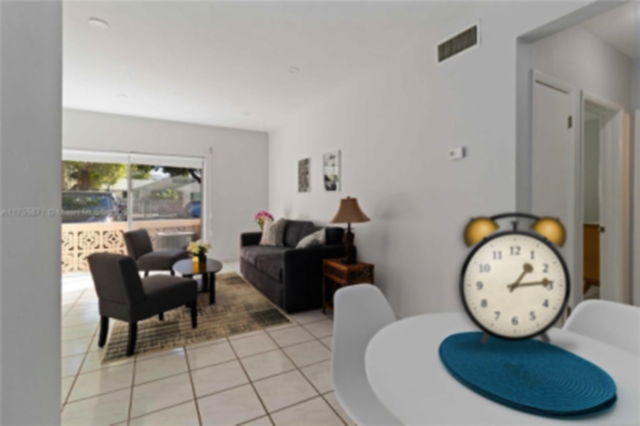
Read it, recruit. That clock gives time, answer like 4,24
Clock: 1,14
